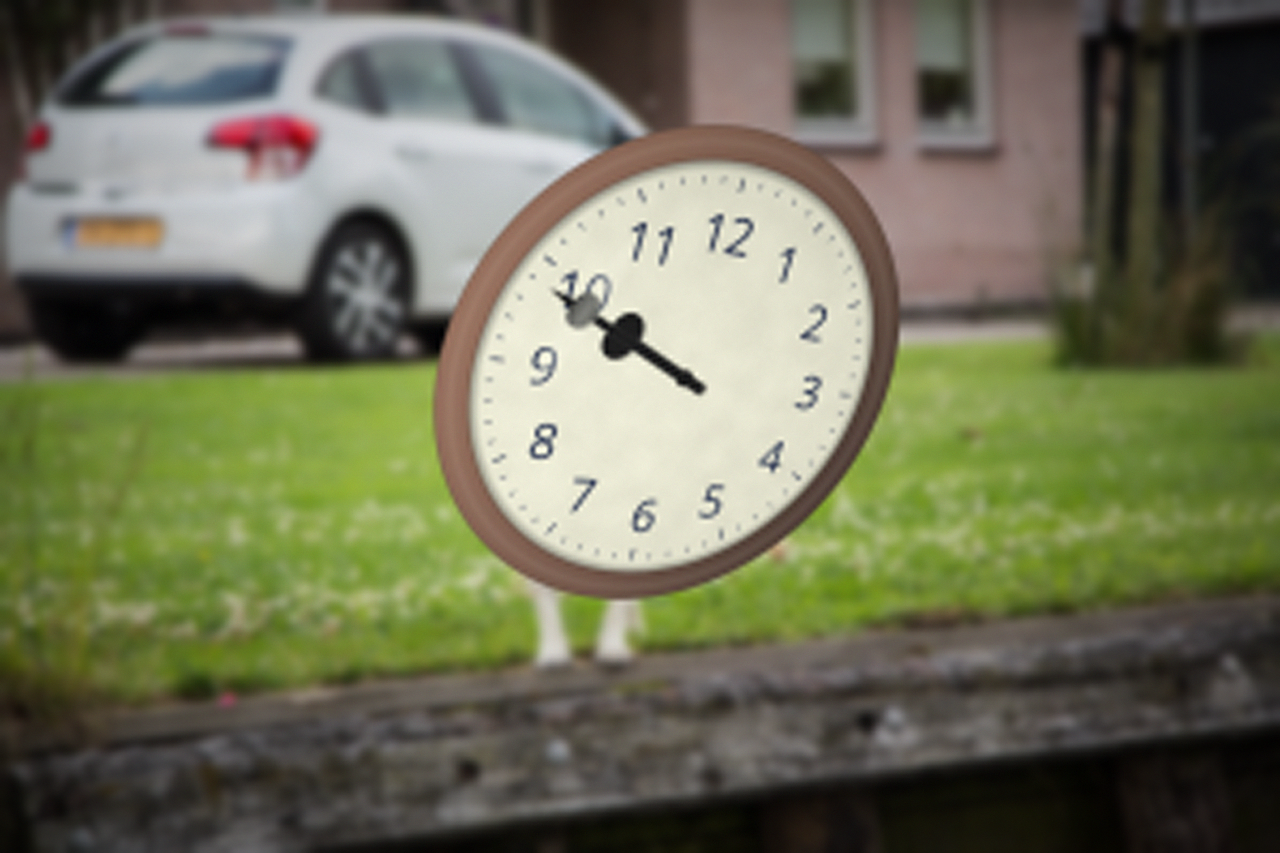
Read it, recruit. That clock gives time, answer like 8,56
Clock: 9,49
